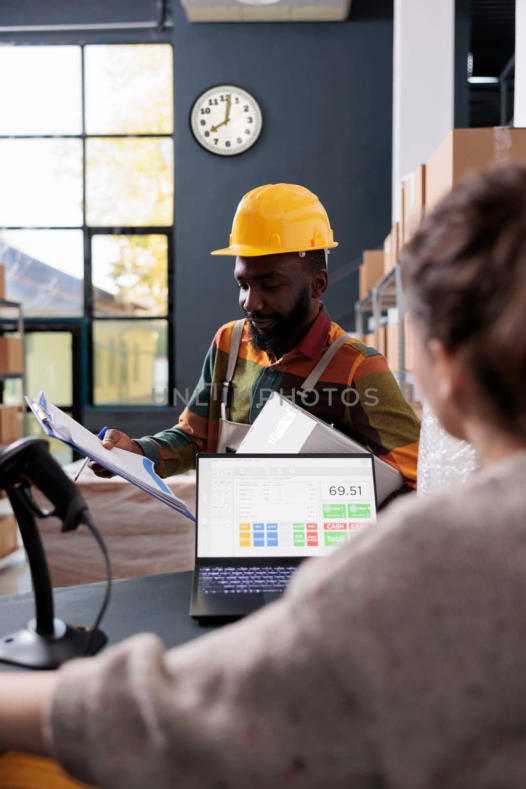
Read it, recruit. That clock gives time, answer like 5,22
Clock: 8,02
